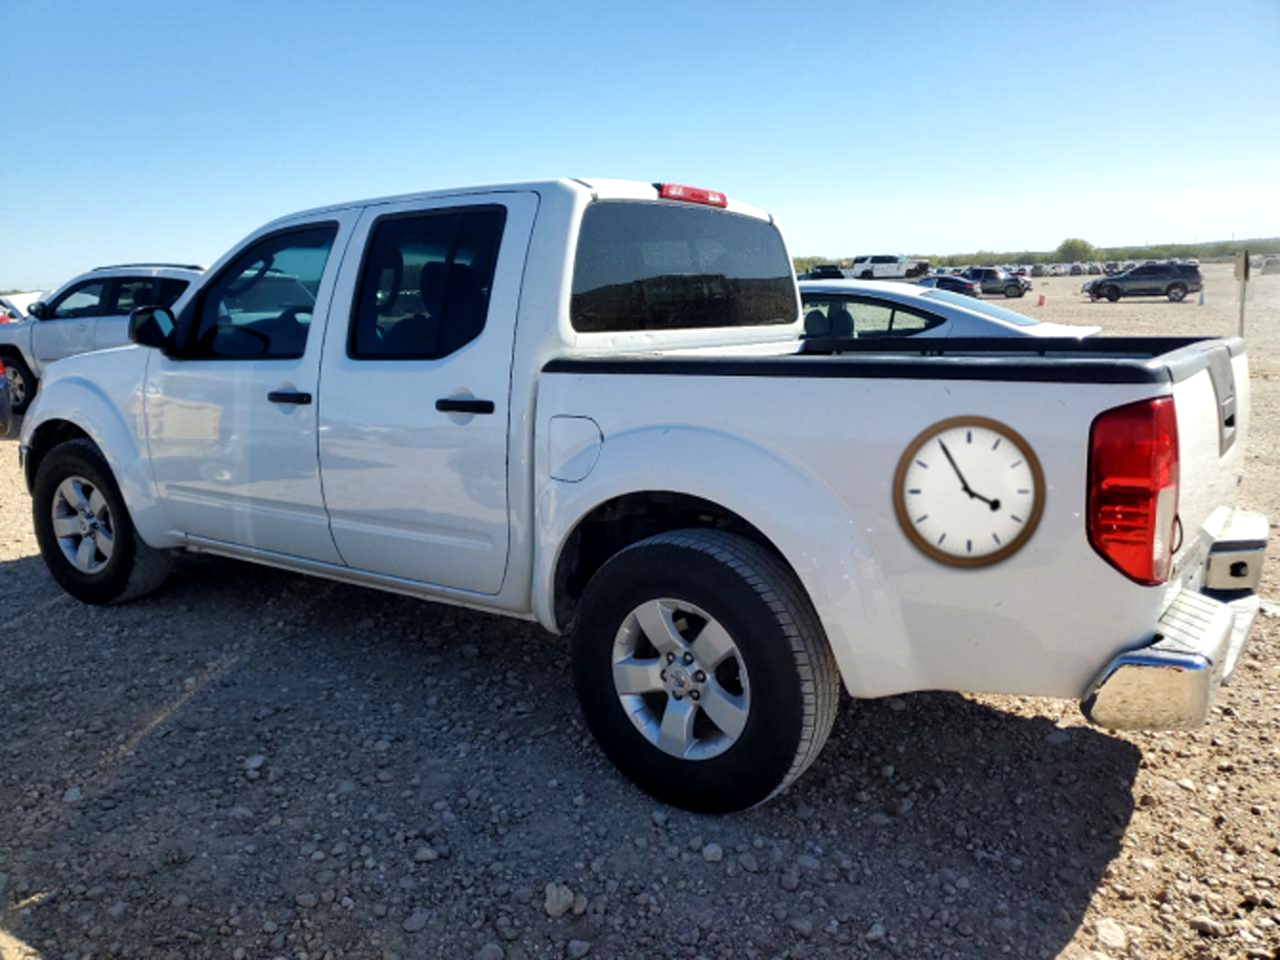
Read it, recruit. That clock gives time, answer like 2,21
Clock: 3,55
